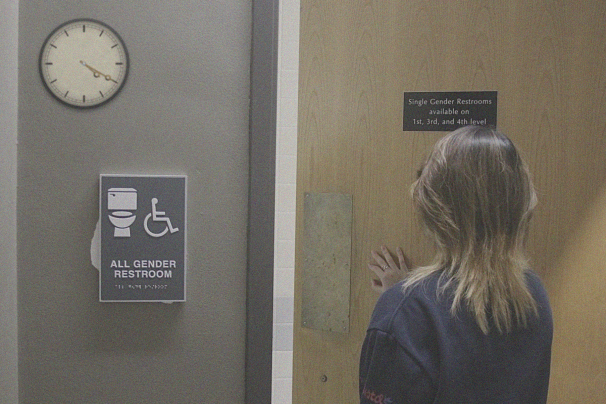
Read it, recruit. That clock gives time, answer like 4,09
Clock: 4,20
